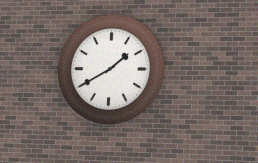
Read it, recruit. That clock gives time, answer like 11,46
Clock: 1,40
